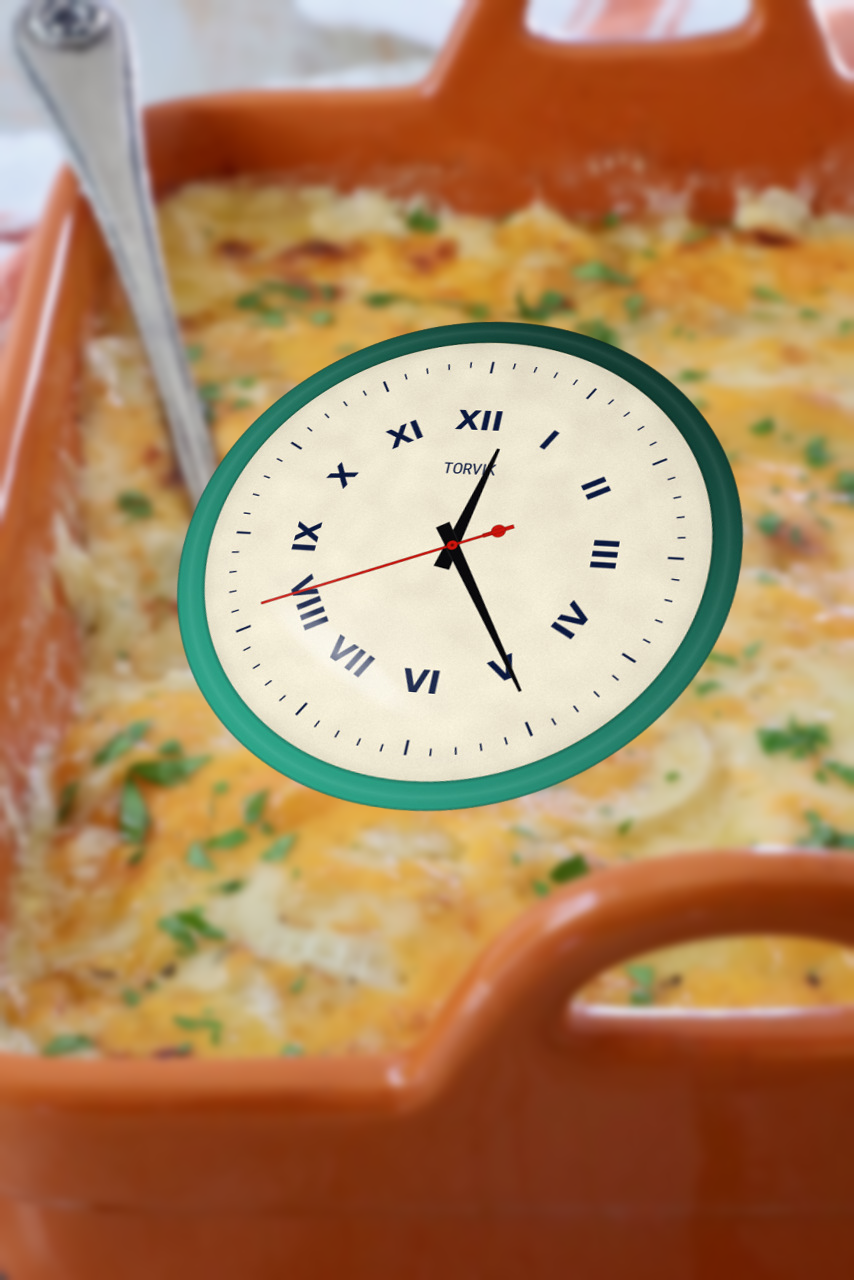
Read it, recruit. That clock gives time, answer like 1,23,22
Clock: 12,24,41
